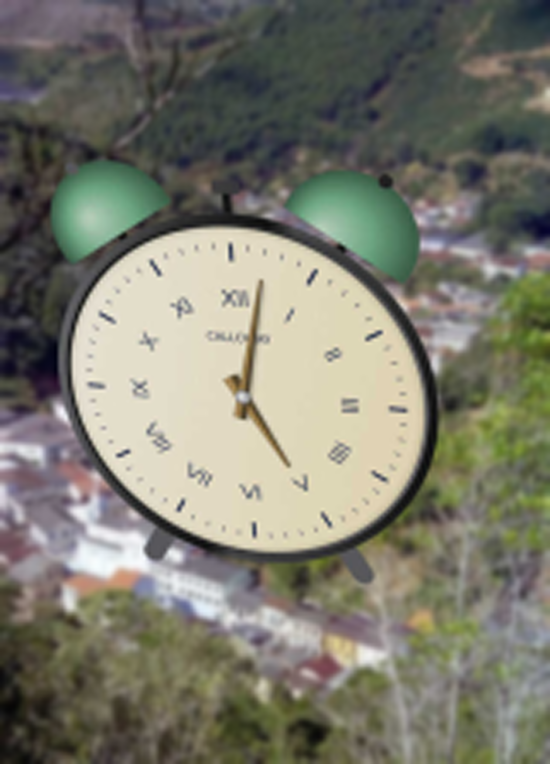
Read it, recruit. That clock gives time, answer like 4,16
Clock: 5,02
